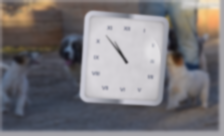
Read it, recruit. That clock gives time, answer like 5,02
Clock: 10,53
